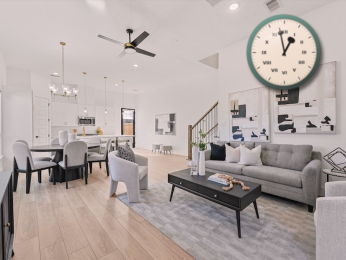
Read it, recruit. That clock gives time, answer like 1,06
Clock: 12,58
